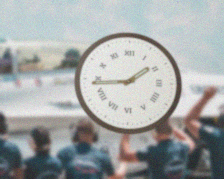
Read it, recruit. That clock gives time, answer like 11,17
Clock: 1,44
